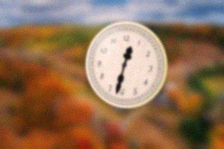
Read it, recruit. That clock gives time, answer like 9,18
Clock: 12,32
